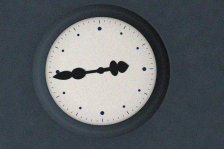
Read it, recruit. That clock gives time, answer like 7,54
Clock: 2,44
